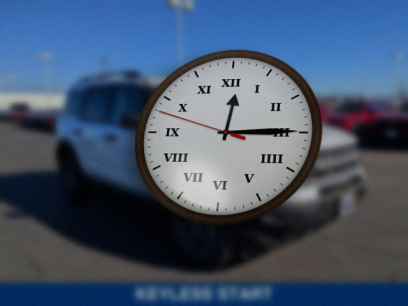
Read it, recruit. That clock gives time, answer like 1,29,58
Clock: 12,14,48
